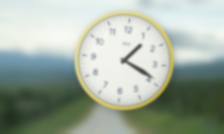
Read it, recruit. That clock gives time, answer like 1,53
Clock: 1,19
